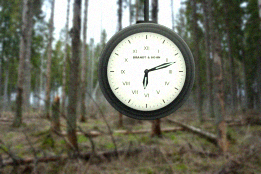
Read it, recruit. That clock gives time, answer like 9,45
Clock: 6,12
